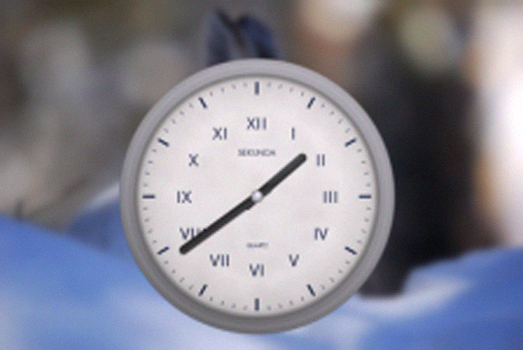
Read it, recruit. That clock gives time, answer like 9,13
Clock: 1,39
